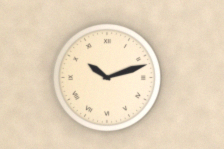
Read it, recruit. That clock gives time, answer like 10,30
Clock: 10,12
